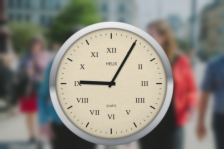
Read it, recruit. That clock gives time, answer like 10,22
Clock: 9,05
